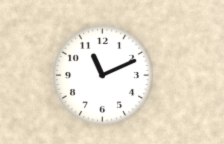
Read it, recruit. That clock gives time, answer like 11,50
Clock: 11,11
